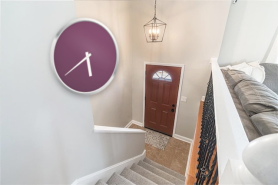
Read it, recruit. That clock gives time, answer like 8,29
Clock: 5,39
